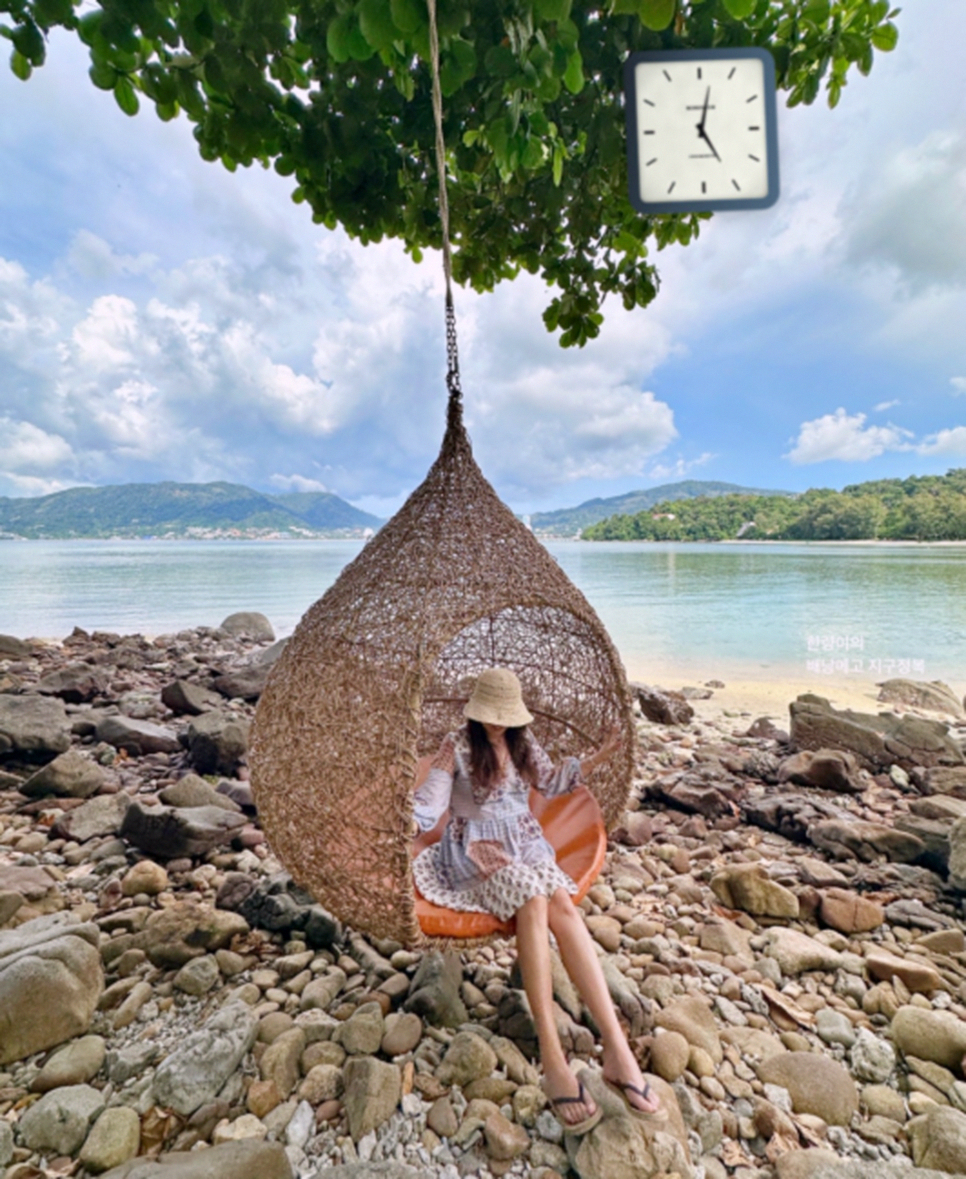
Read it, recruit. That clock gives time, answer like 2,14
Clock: 5,02
